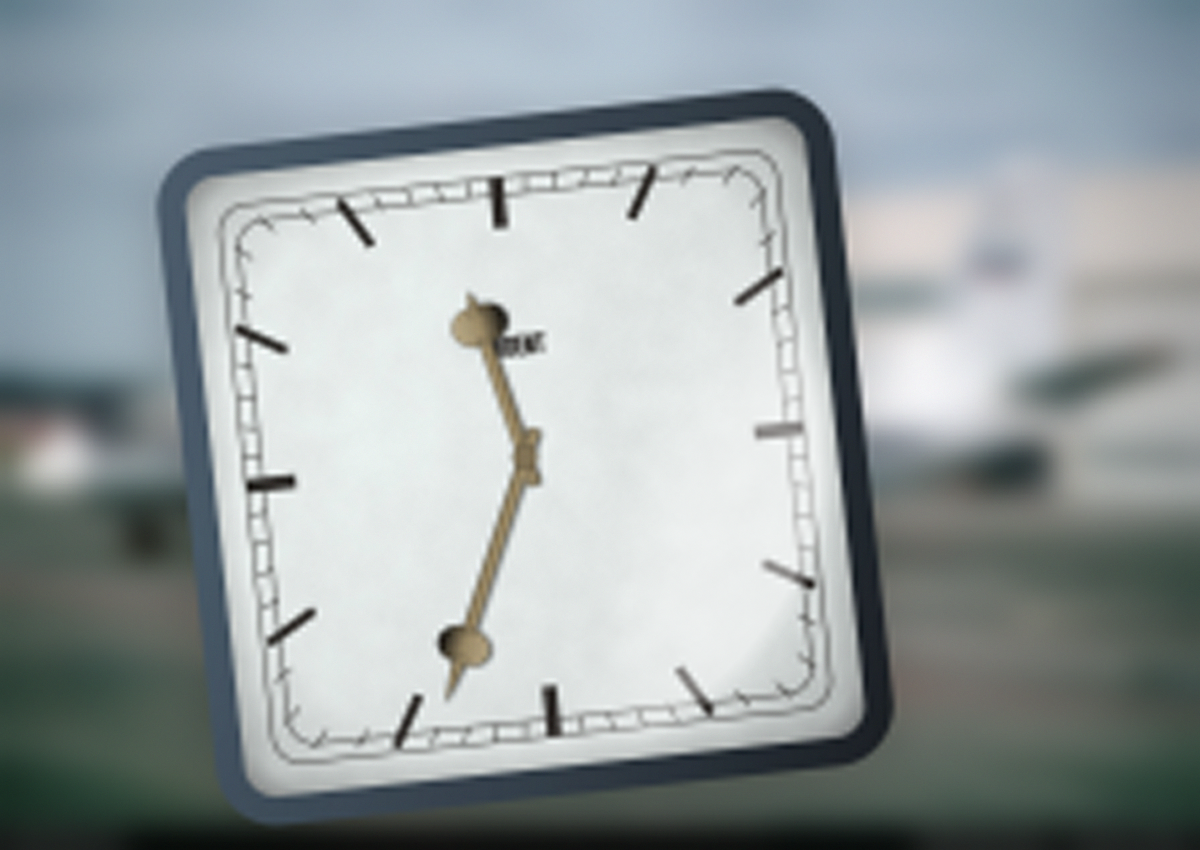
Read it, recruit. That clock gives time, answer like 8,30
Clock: 11,34
